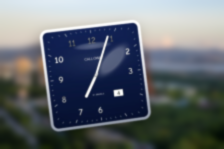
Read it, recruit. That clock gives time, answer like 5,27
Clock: 7,04
